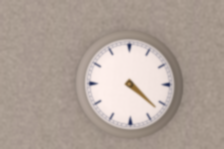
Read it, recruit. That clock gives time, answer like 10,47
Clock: 4,22
